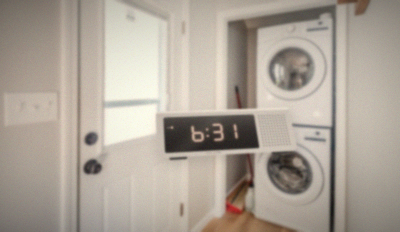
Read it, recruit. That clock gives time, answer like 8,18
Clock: 6,31
